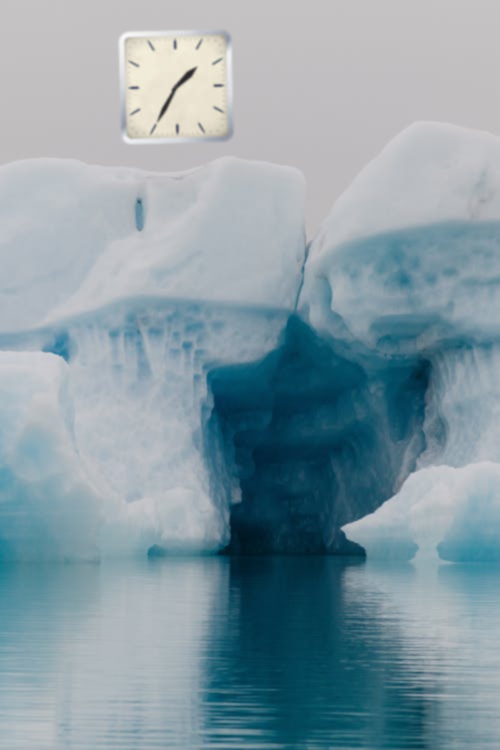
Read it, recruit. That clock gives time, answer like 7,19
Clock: 1,35
